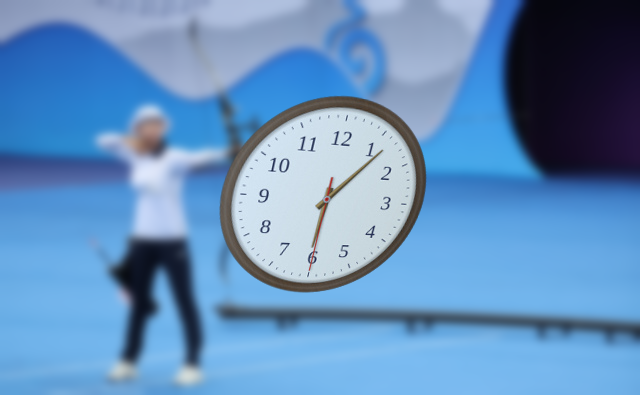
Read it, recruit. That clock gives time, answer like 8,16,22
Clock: 6,06,30
